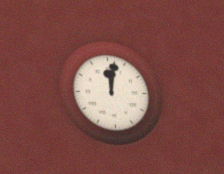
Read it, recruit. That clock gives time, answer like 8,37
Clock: 12,02
